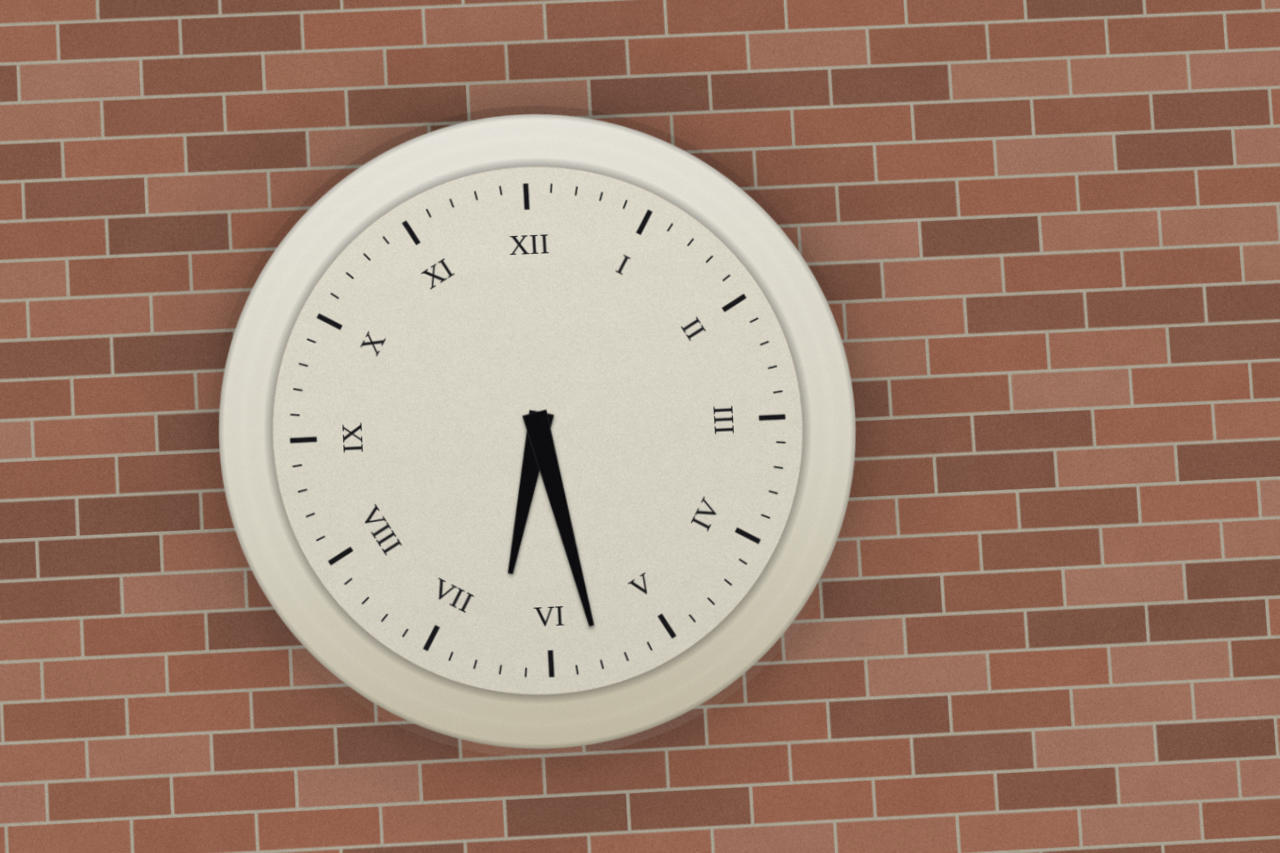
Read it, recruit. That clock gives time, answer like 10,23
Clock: 6,28
